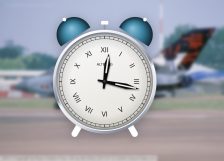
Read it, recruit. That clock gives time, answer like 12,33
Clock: 12,17
